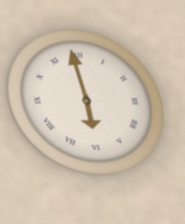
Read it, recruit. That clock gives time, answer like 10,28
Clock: 5,59
